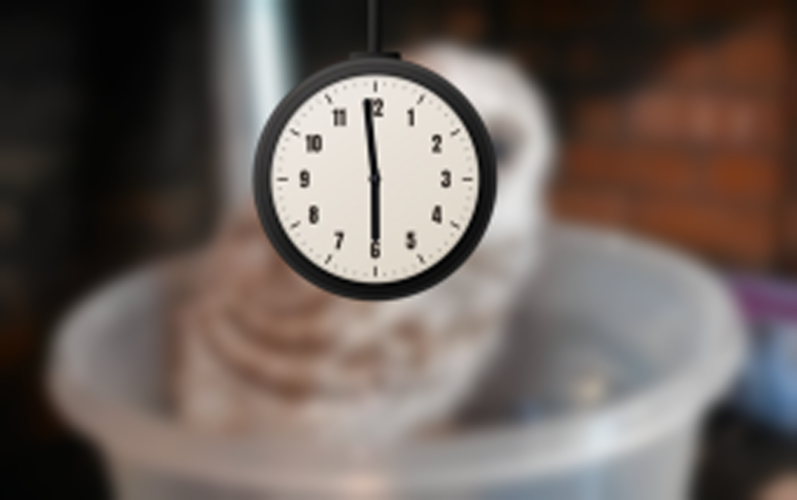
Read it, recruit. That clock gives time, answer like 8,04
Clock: 5,59
